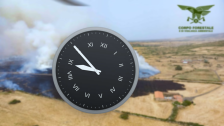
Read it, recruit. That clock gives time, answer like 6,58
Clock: 8,50
